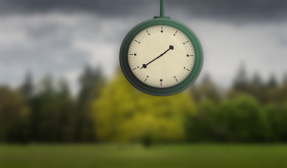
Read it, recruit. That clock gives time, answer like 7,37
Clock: 1,39
